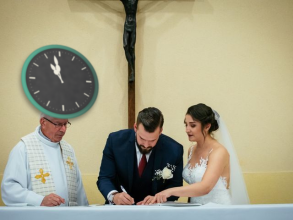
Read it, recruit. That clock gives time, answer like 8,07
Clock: 10,58
